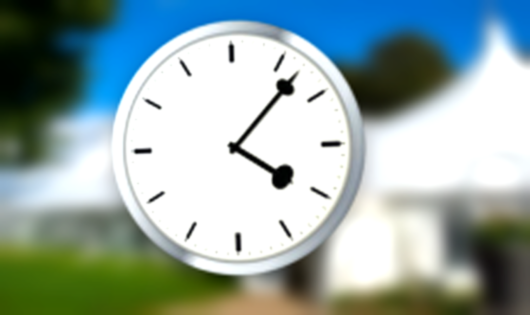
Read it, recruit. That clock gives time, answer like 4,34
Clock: 4,07
